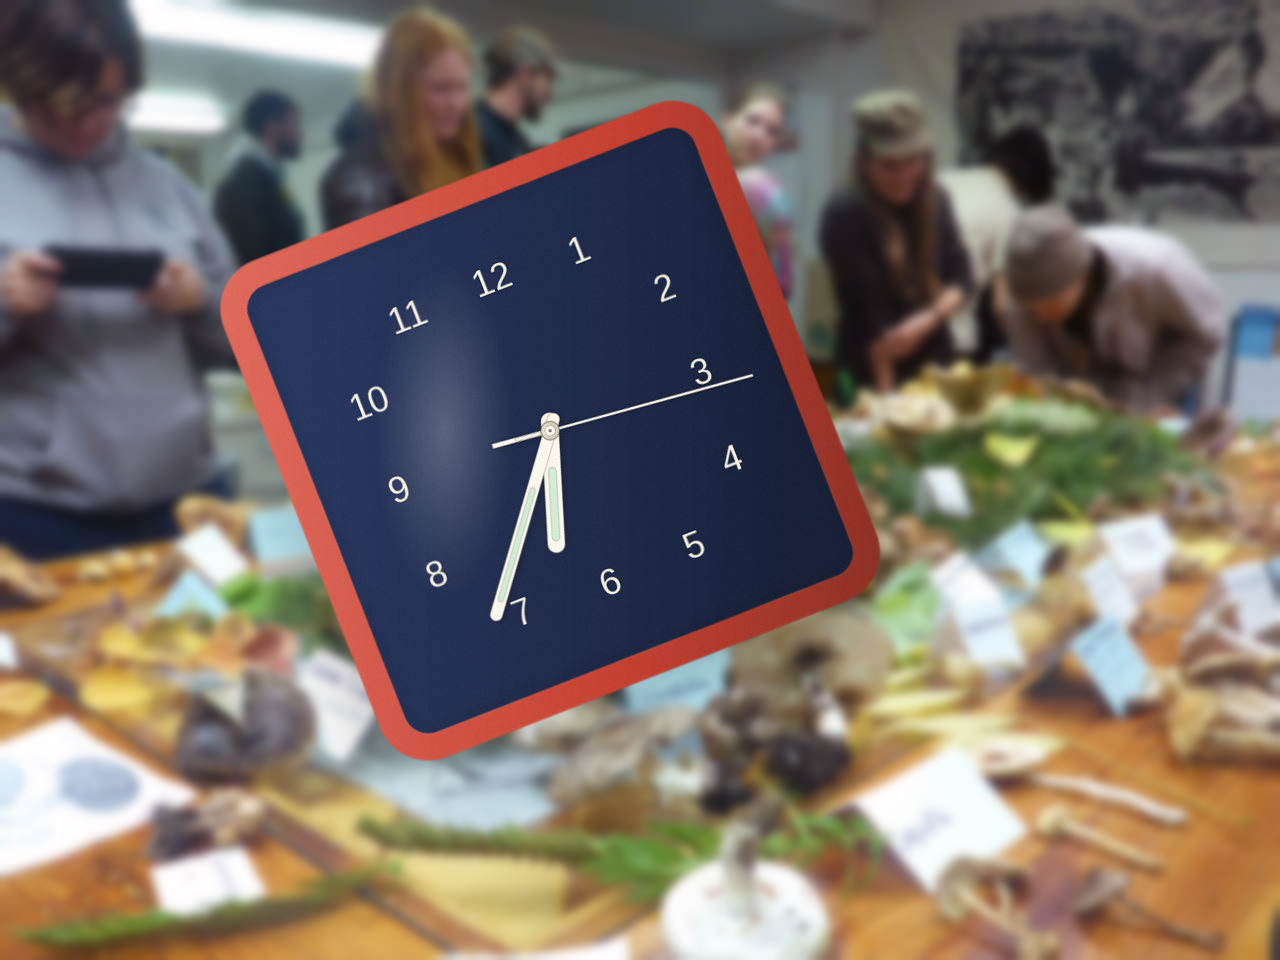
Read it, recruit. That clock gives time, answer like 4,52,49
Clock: 6,36,16
